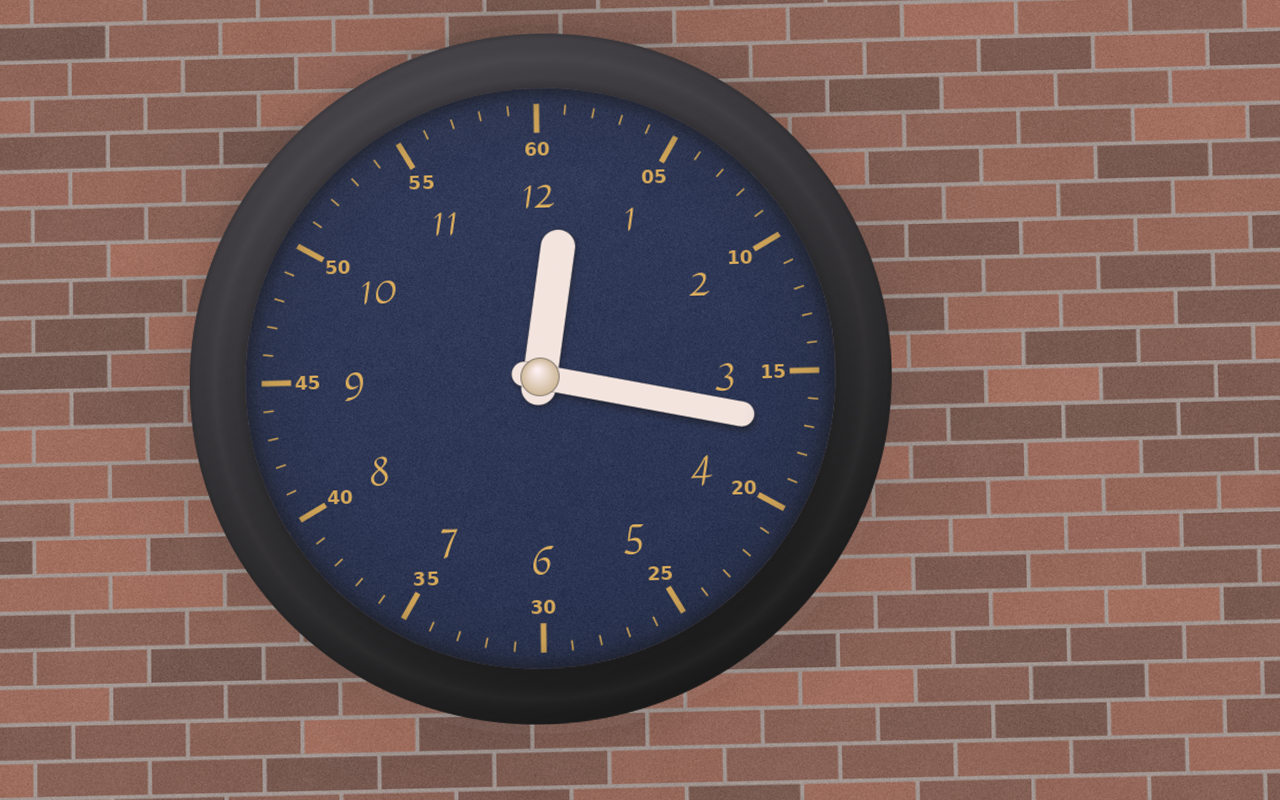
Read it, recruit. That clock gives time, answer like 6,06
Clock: 12,17
